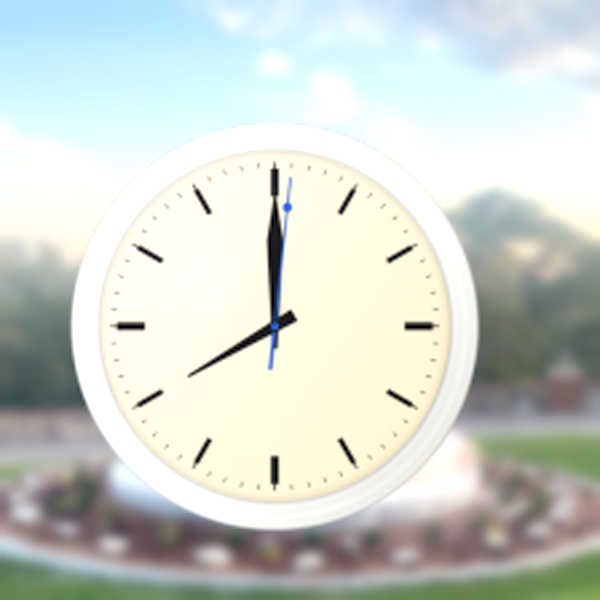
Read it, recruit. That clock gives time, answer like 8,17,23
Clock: 8,00,01
